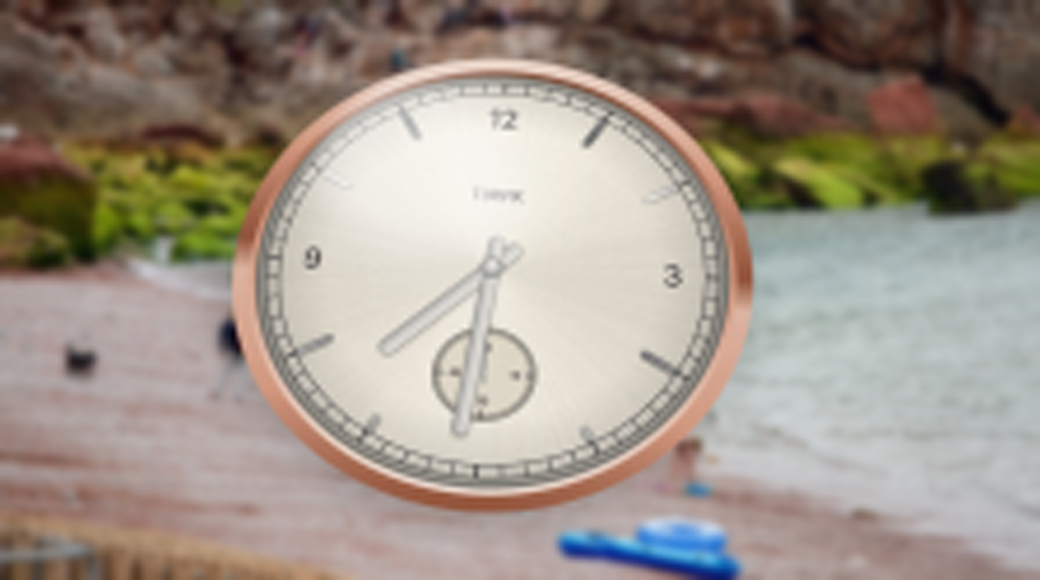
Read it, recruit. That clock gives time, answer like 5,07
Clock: 7,31
